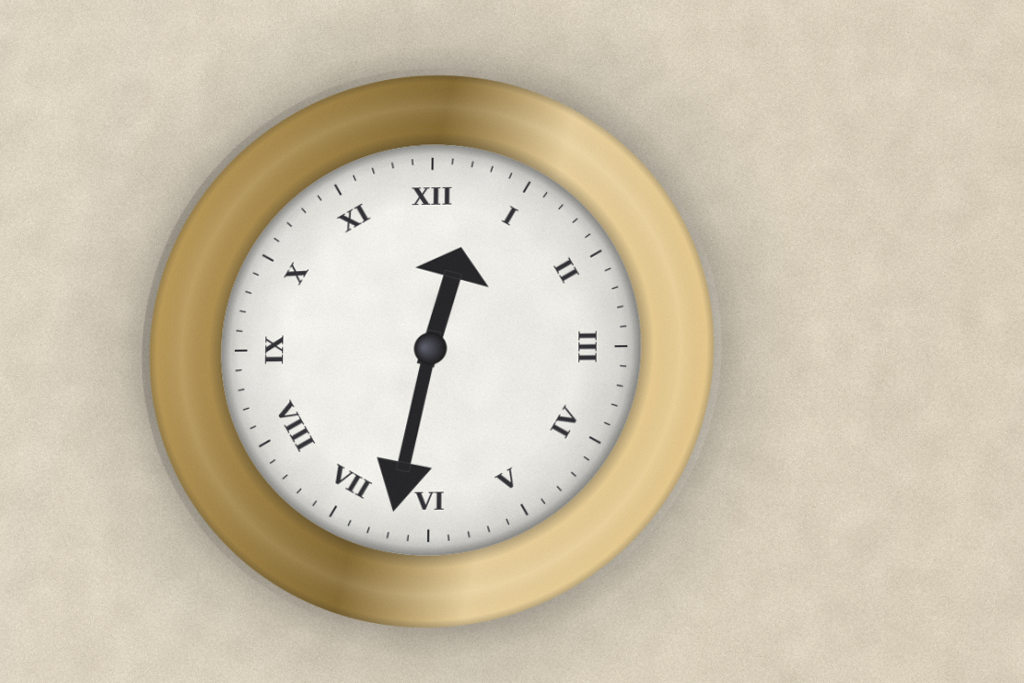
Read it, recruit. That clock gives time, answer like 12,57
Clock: 12,32
